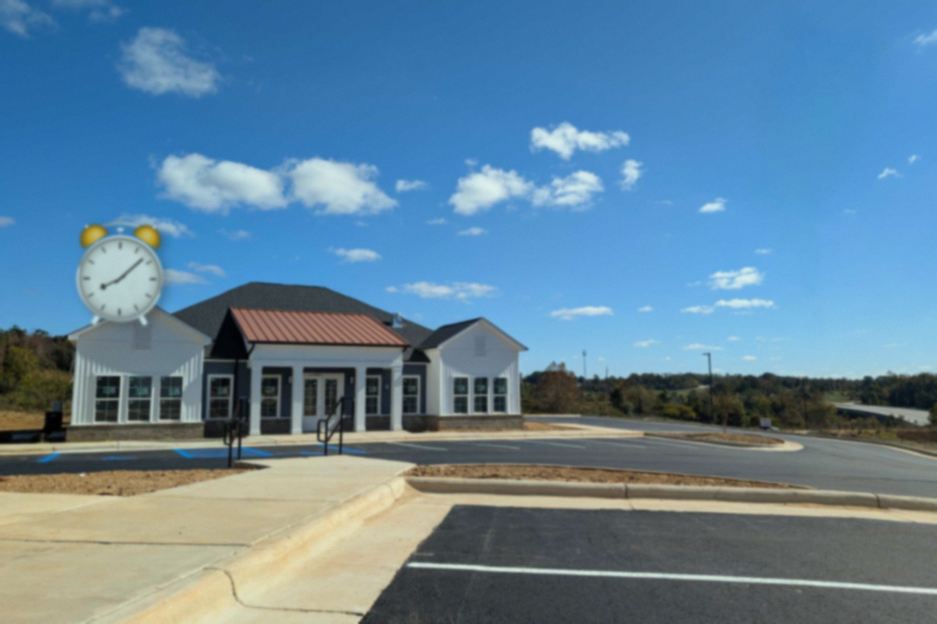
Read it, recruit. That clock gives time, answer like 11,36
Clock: 8,08
